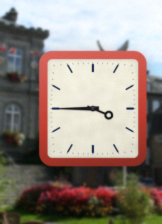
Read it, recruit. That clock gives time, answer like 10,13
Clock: 3,45
